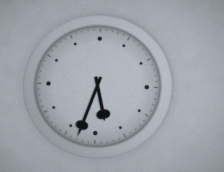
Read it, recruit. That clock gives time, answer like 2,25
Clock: 5,33
